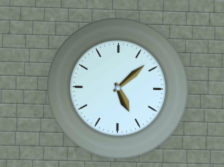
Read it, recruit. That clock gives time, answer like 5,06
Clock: 5,08
